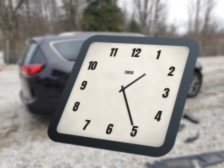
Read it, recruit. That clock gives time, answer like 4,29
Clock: 1,25
